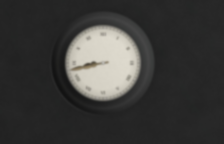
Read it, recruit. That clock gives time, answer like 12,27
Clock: 8,43
